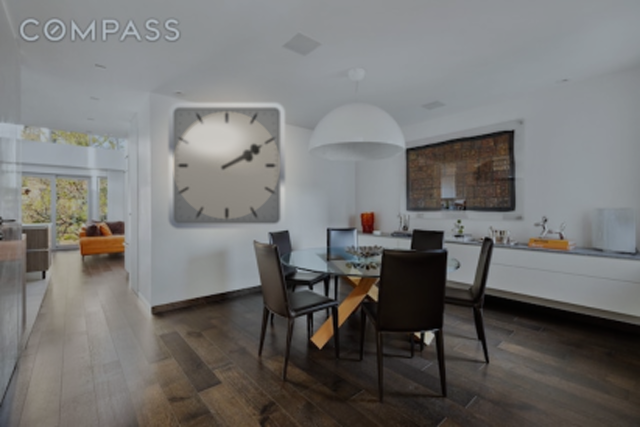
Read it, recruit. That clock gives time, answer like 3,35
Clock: 2,10
